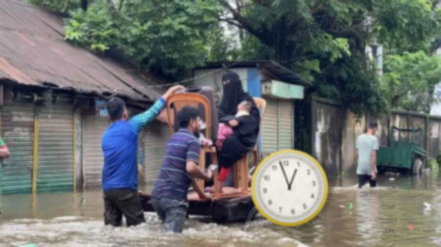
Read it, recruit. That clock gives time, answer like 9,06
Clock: 12,58
